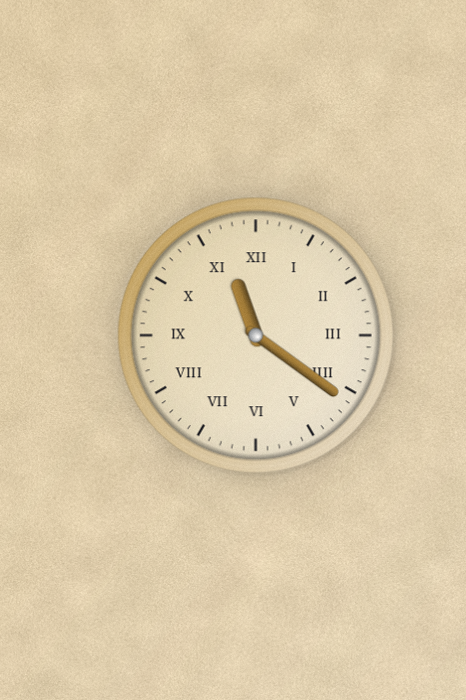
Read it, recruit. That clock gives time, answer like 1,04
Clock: 11,21
